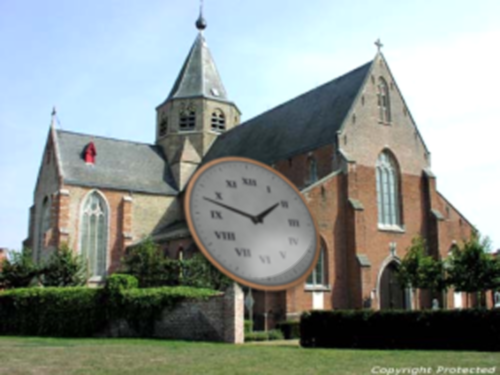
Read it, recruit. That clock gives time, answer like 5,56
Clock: 1,48
